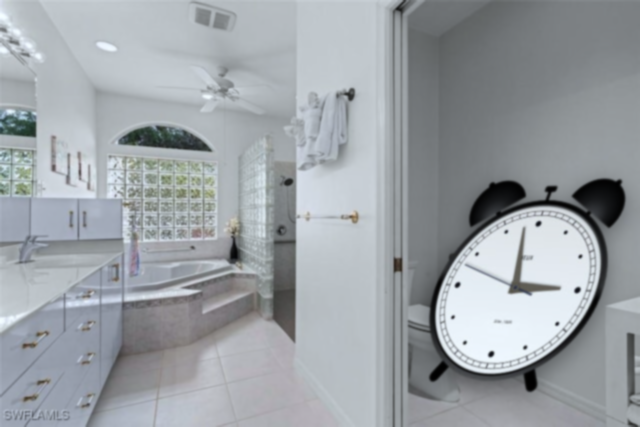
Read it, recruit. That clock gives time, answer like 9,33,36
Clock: 2,57,48
